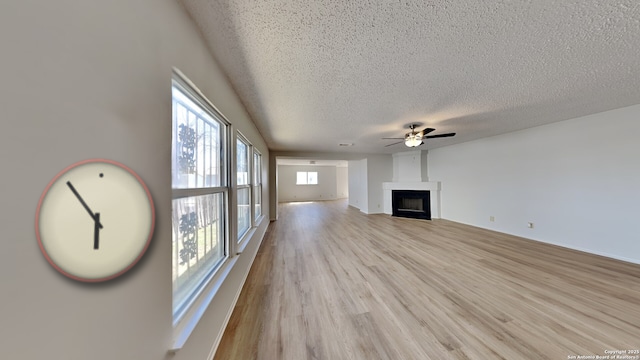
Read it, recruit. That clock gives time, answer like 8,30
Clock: 5,53
